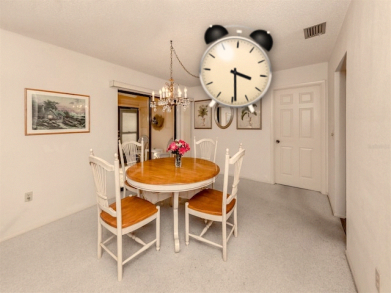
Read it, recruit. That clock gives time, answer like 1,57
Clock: 3,29
